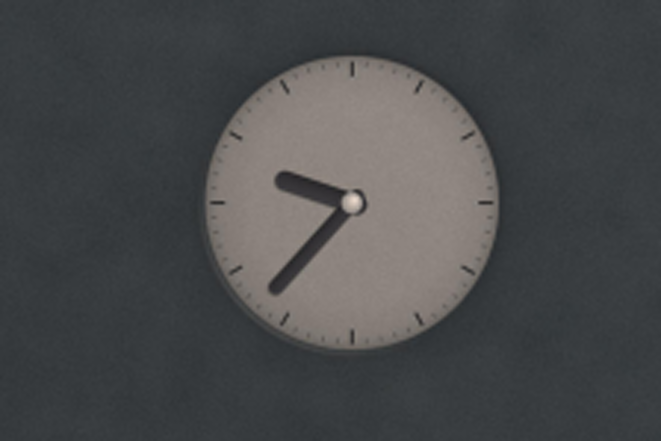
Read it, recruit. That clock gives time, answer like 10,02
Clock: 9,37
